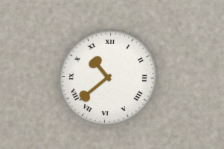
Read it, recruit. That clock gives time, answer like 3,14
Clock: 10,38
